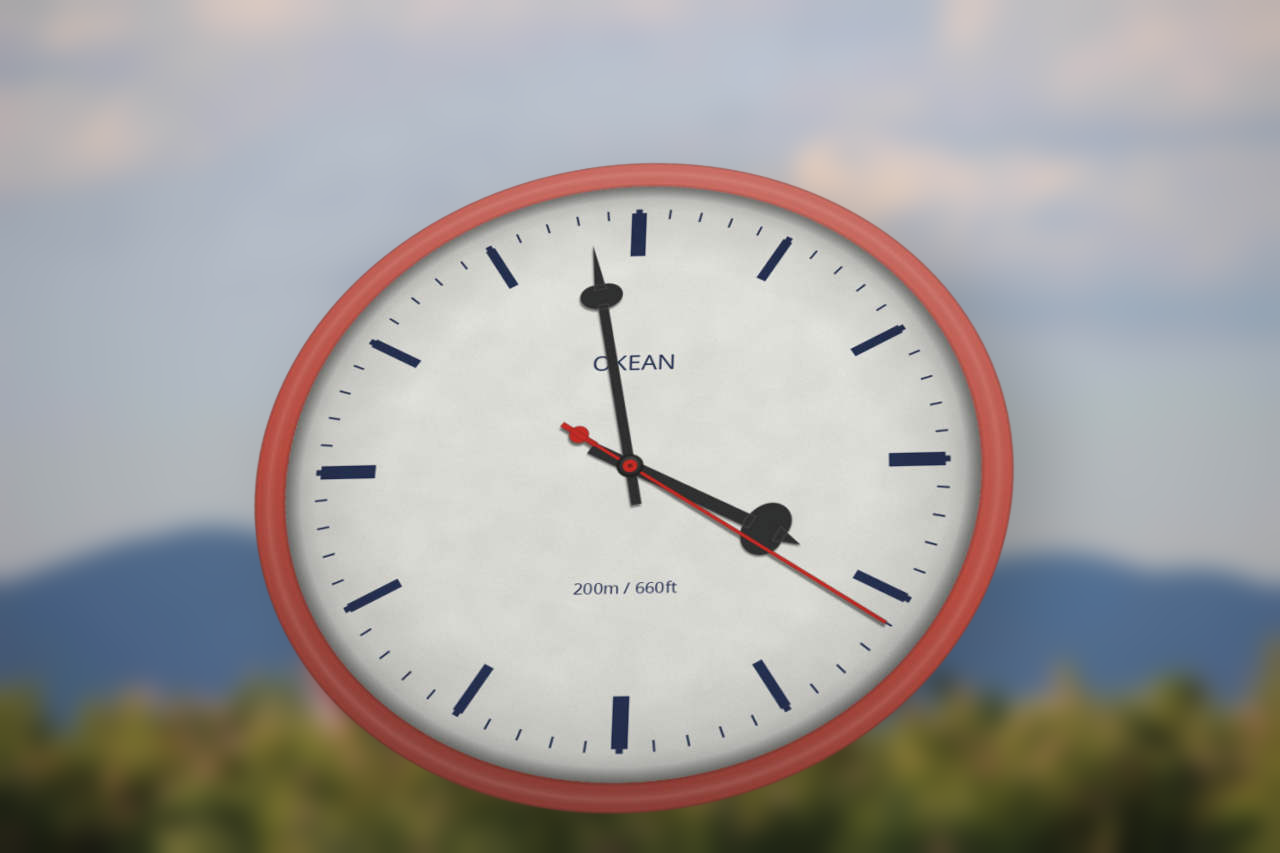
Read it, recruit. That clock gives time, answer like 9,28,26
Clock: 3,58,21
